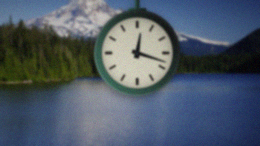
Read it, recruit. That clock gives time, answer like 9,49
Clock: 12,18
